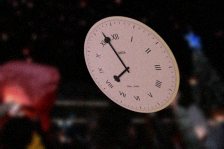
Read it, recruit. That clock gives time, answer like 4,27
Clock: 7,57
